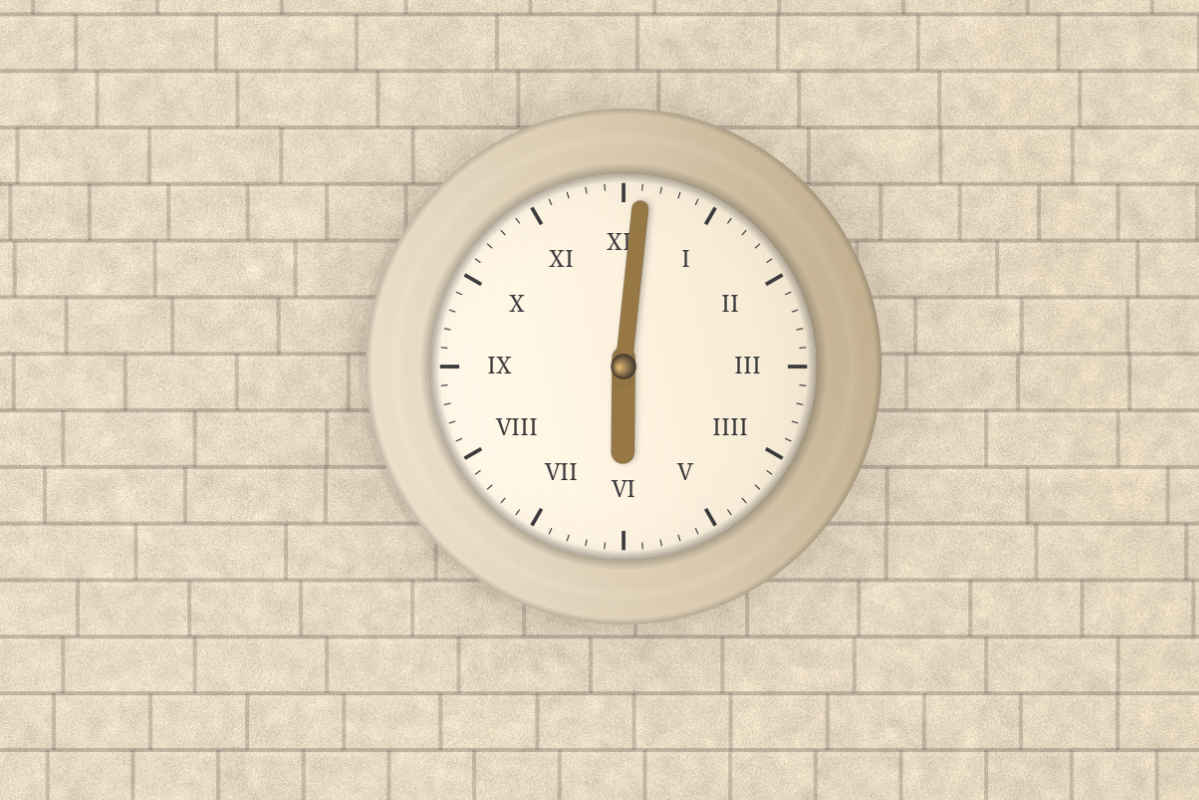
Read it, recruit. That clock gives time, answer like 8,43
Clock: 6,01
